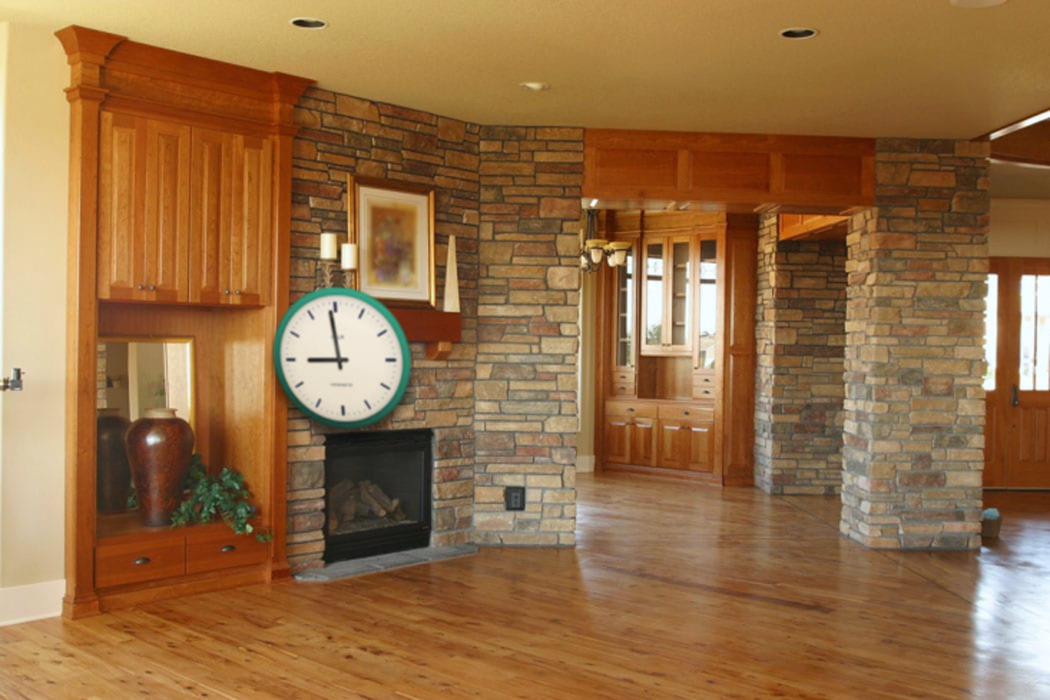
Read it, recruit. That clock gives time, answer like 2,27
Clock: 8,59
